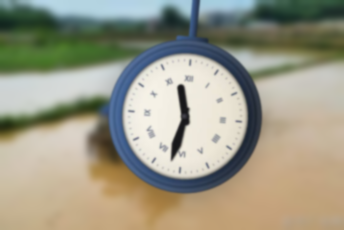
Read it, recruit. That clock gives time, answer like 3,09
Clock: 11,32
